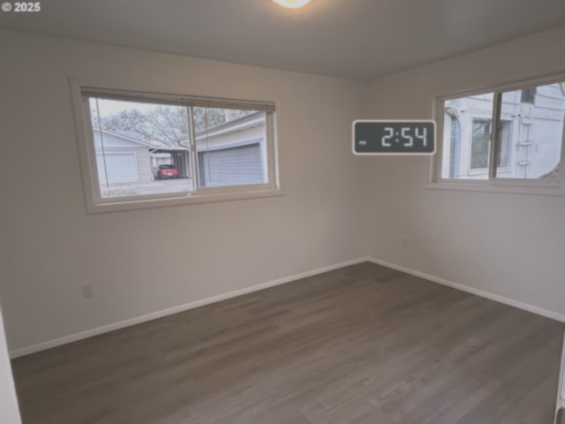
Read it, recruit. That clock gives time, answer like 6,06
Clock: 2,54
